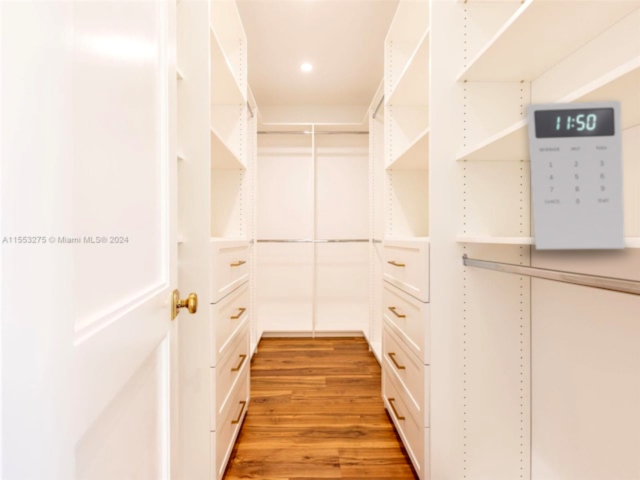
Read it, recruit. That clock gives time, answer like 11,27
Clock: 11,50
